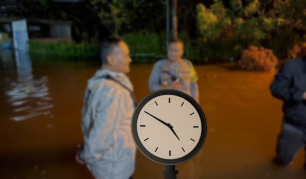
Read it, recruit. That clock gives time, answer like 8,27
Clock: 4,50
